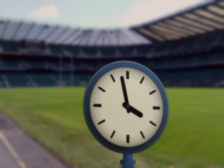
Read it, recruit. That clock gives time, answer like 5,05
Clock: 3,58
